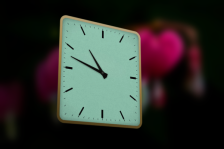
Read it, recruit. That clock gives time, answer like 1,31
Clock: 10,48
